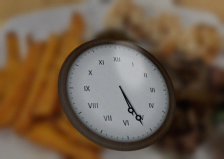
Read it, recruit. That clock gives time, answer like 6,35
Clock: 5,26
